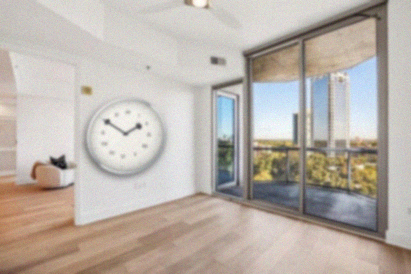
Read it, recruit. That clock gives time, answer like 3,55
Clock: 1,50
